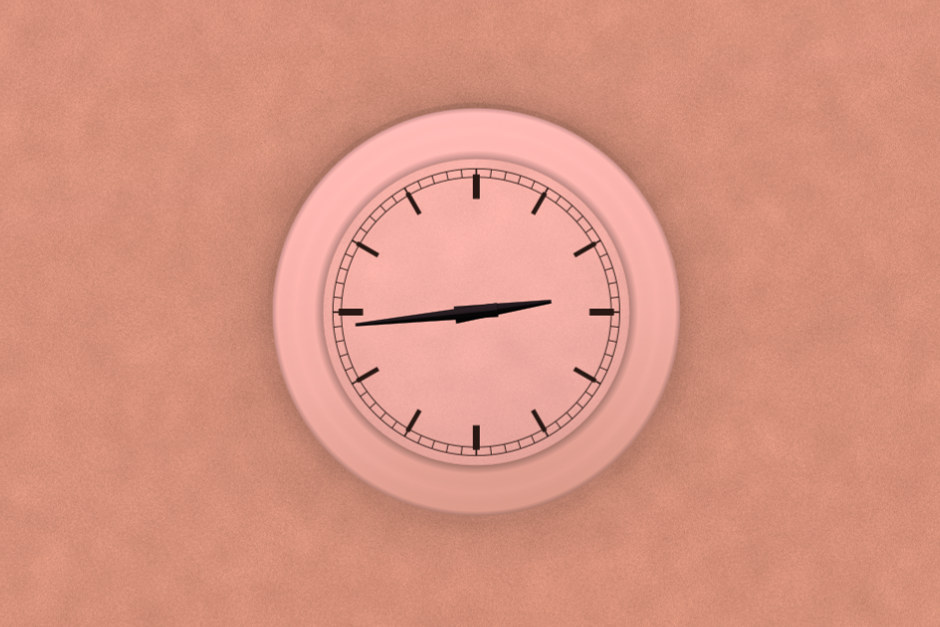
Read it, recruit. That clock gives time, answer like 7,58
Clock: 2,44
